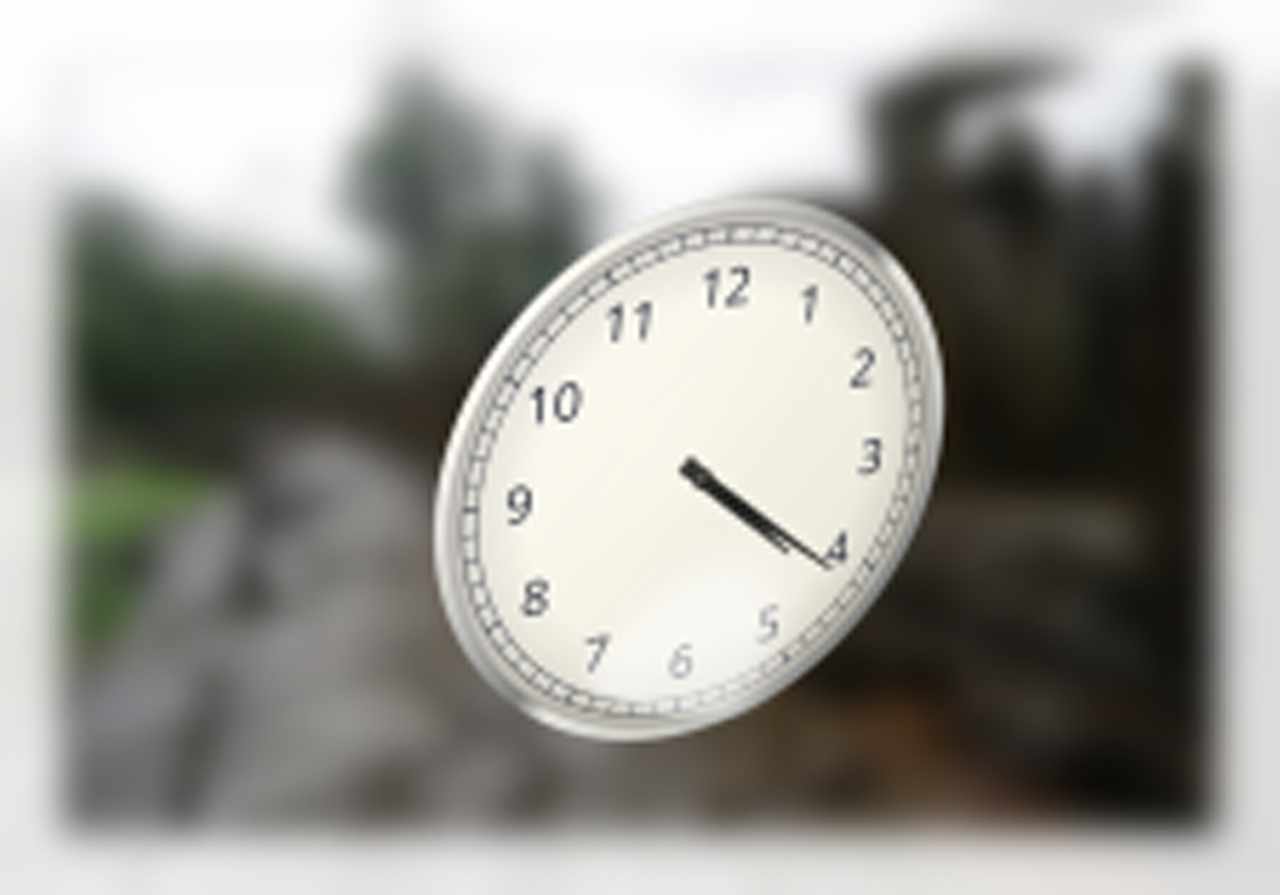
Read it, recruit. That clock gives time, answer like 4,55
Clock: 4,21
